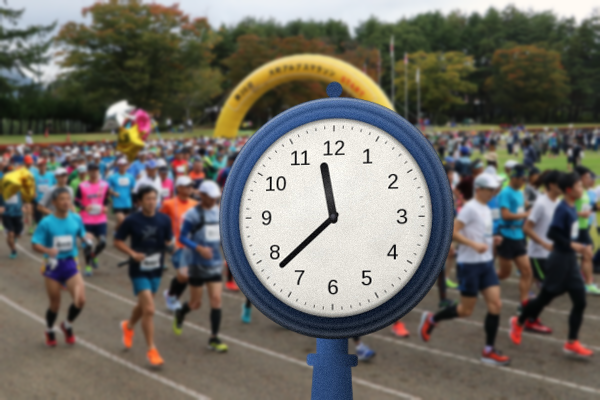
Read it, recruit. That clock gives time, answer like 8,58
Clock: 11,38
